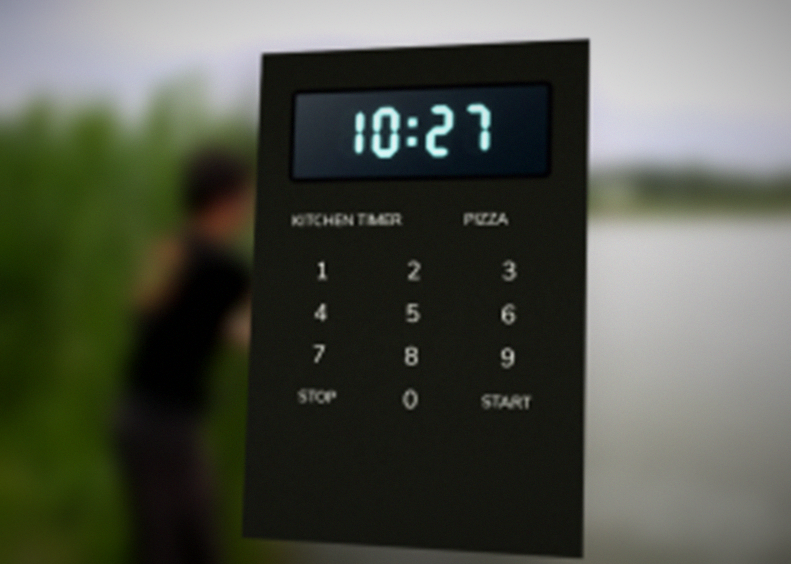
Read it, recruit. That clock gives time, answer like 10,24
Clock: 10,27
